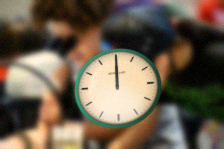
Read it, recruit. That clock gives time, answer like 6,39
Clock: 12,00
